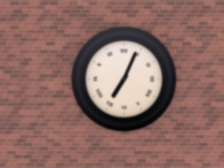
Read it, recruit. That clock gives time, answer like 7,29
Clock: 7,04
